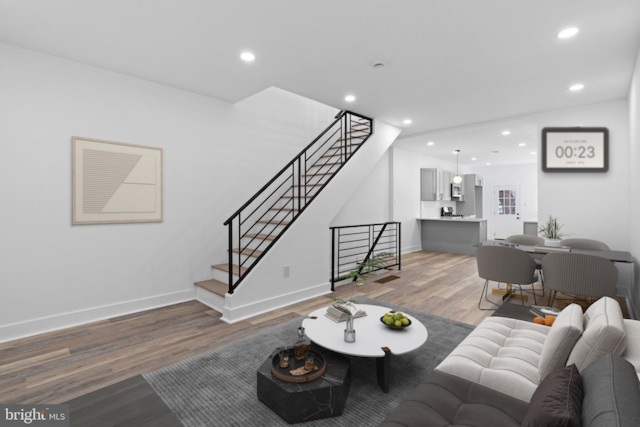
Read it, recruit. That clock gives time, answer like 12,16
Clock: 0,23
